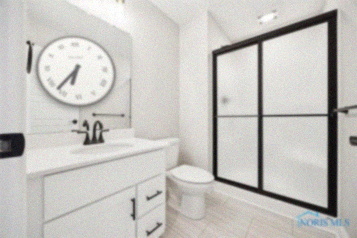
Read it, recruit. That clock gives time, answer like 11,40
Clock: 6,37
